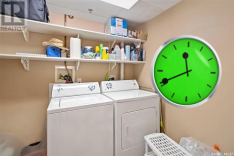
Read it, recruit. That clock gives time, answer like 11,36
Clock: 11,41
